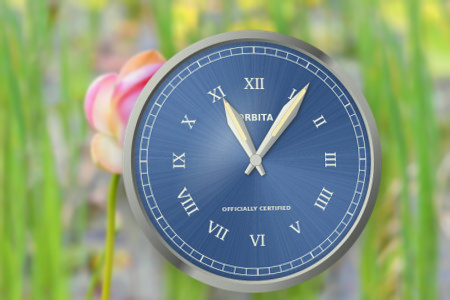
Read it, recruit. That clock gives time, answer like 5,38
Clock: 11,06
